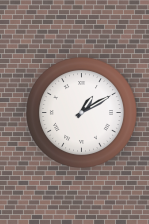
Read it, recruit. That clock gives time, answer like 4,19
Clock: 1,10
